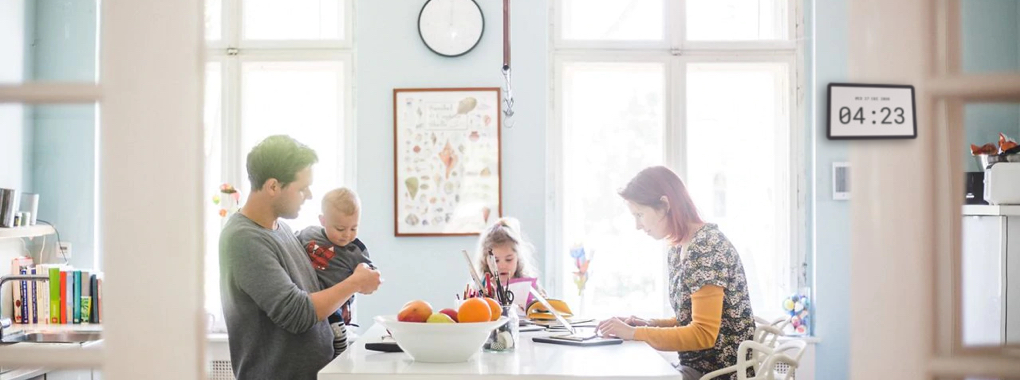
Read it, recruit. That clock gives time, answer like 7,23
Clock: 4,23
